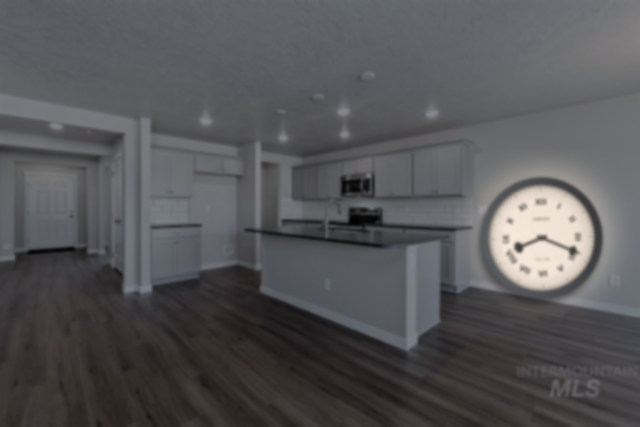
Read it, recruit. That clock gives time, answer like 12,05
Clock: 8,19
